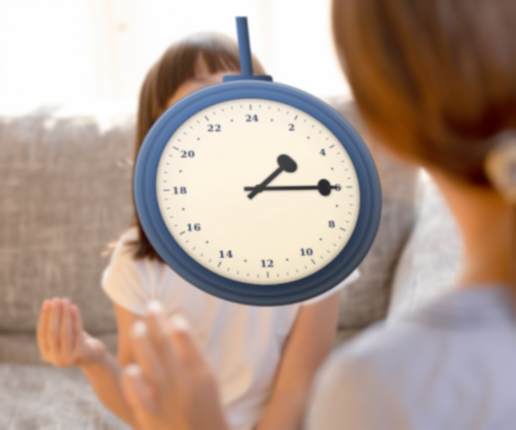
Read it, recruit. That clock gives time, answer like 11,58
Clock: 3,15
